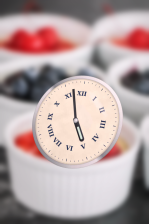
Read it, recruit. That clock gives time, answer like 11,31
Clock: 4,57
